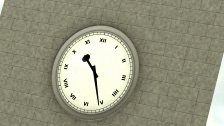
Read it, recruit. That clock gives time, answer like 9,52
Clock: 10,26
